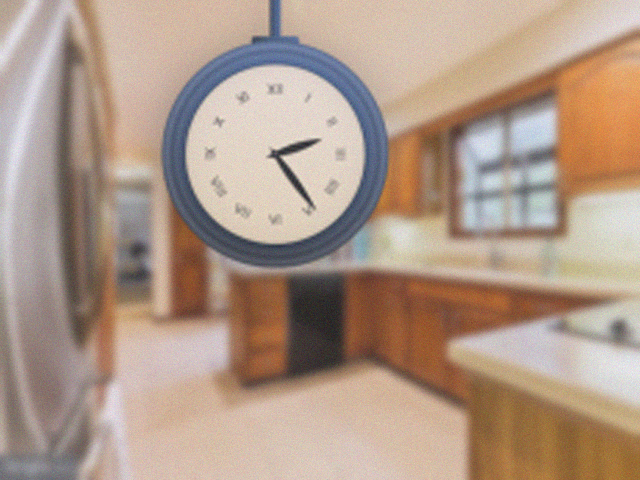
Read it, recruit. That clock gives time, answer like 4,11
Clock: 2,24
